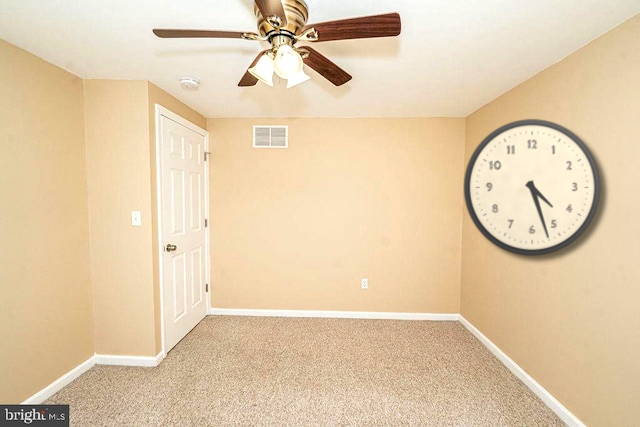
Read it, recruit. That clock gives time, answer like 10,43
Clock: 4,27
